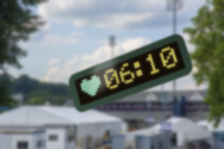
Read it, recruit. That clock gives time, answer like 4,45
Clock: 6,10
